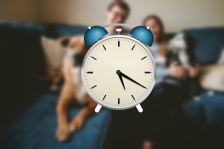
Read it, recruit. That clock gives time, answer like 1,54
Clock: 5,20
